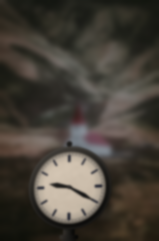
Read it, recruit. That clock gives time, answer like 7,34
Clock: 9,20
